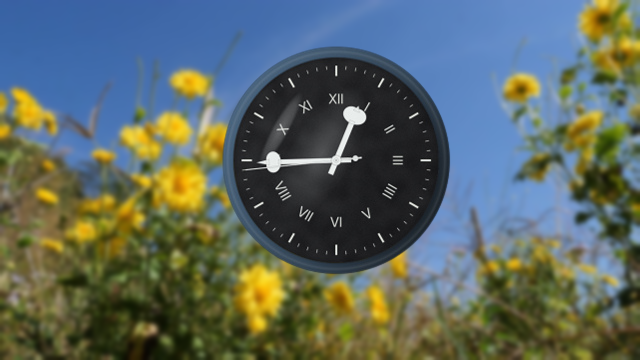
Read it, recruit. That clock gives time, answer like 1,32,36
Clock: 12,44,44
